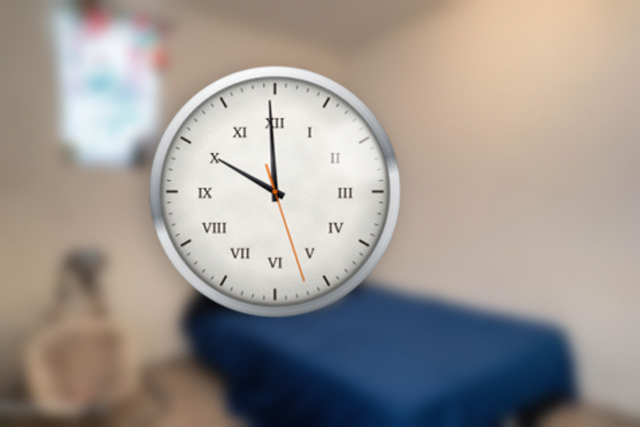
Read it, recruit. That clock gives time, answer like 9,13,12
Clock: 9,59,27
